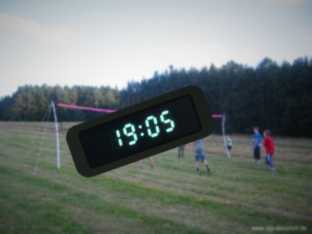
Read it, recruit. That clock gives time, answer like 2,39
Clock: 19,05
